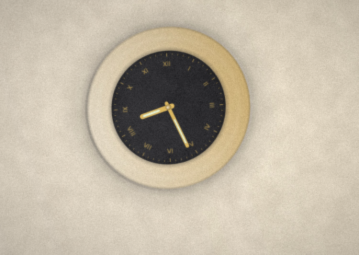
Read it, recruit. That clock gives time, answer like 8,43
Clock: 8,26
